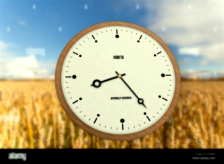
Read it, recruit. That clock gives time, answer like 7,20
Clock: 8,24
